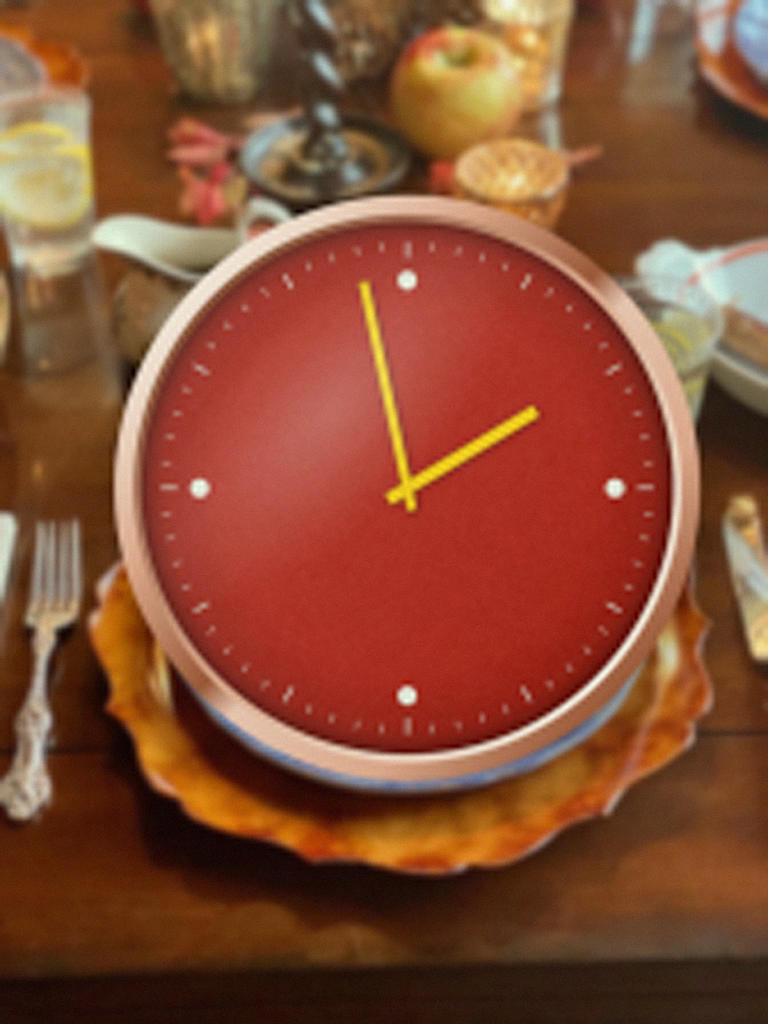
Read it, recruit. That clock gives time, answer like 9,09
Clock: 1,58
